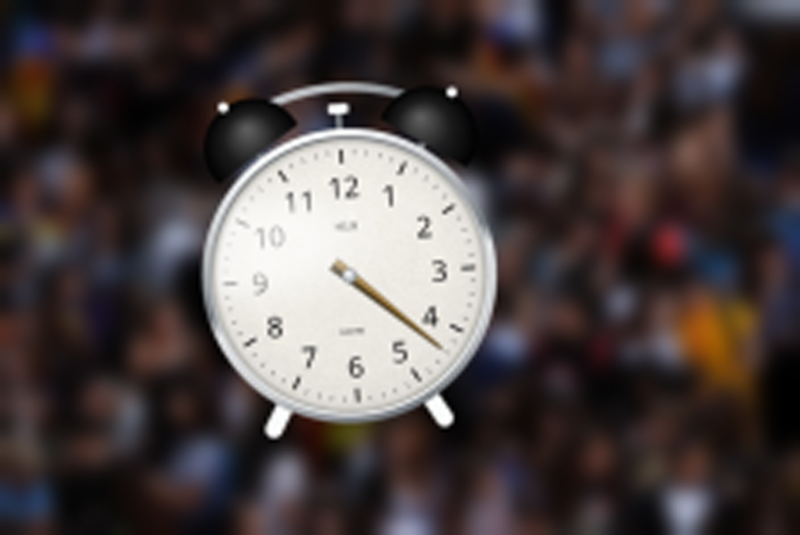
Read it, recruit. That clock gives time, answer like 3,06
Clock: 4,22
